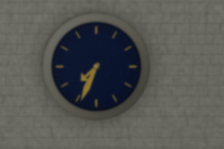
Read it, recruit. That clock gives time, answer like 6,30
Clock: 7,34
